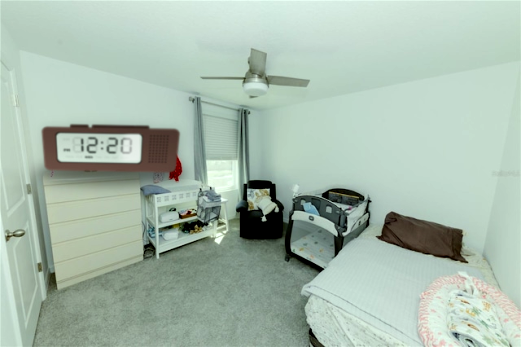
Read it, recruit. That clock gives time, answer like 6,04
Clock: 12,20
